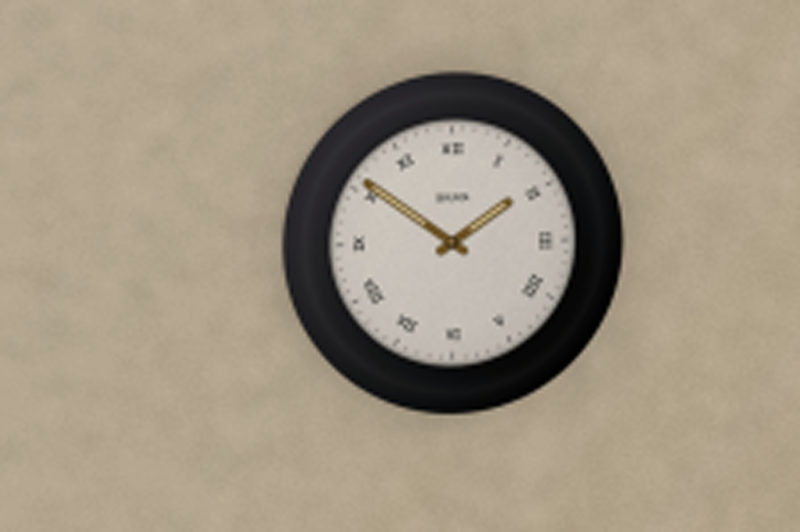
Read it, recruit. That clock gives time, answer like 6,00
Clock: 1,51
